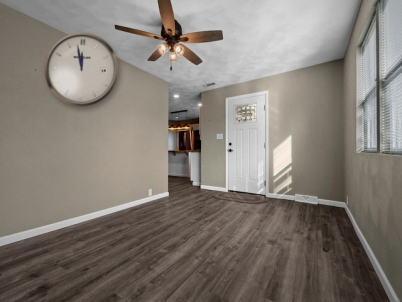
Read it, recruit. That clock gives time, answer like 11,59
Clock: 11,58
